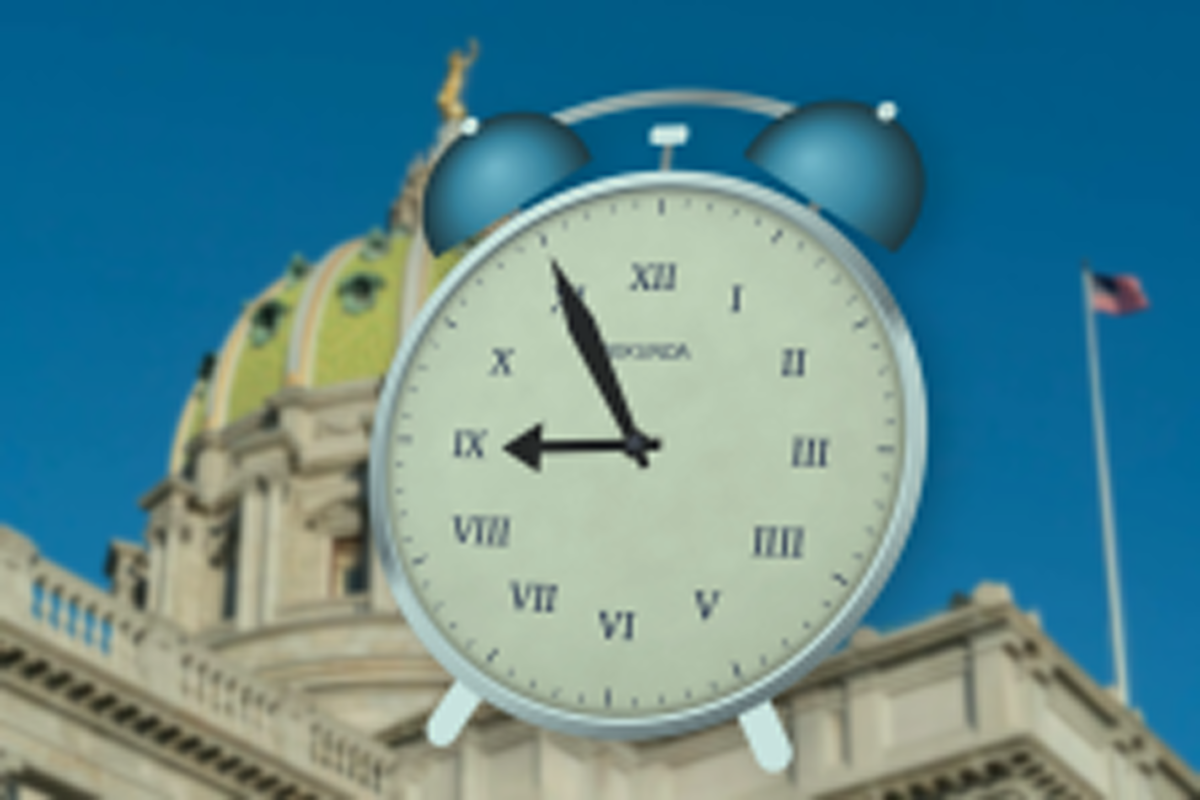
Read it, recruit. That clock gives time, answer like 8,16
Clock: 8,55
